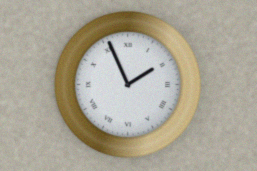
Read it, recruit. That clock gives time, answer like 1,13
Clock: 1,56
